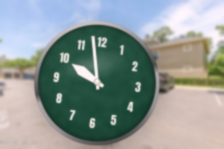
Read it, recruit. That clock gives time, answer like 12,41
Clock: 9,58
